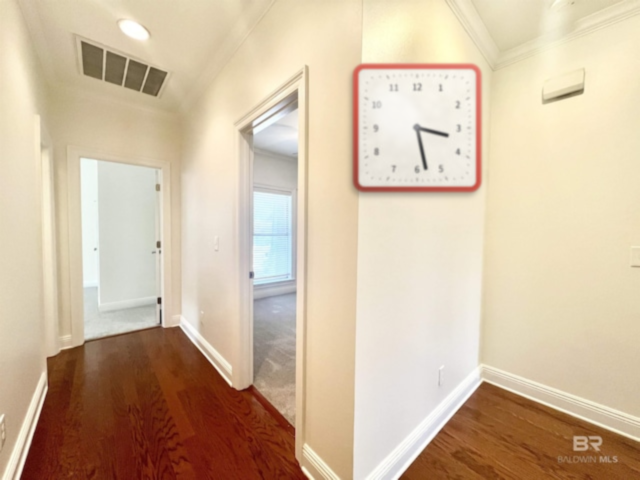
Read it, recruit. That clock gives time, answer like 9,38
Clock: 3,28
